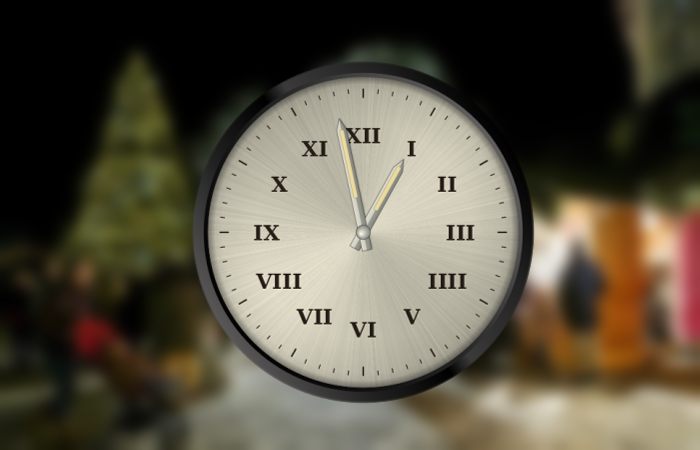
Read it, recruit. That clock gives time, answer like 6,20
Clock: 12,58
